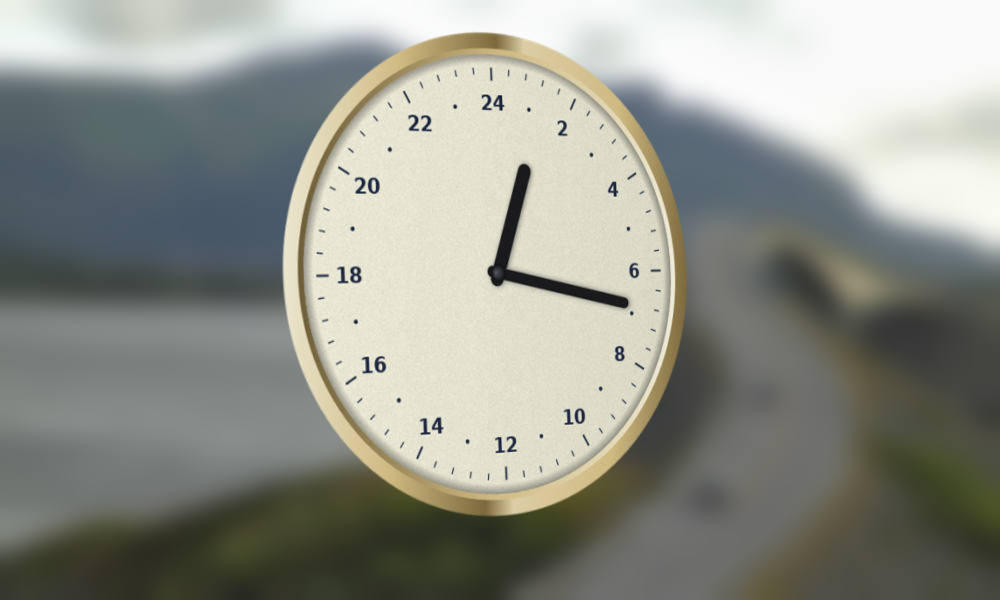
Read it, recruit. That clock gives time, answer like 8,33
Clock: 1,17
